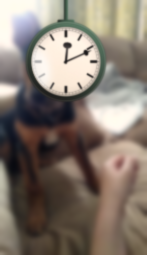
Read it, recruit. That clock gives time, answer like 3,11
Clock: 12,11
